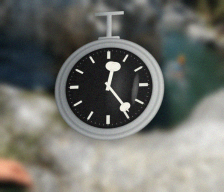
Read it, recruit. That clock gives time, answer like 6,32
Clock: 12,24
